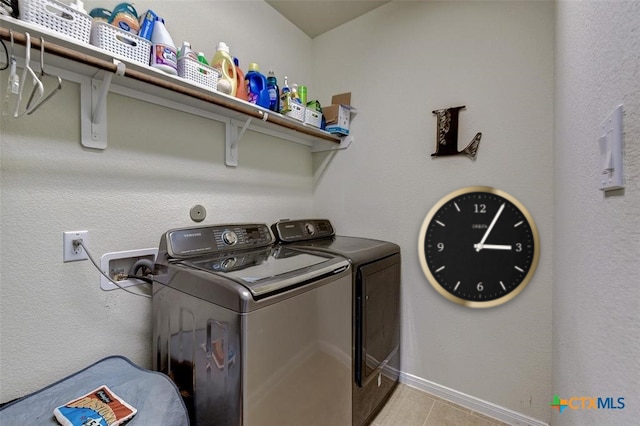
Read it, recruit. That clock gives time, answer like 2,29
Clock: 3,05
